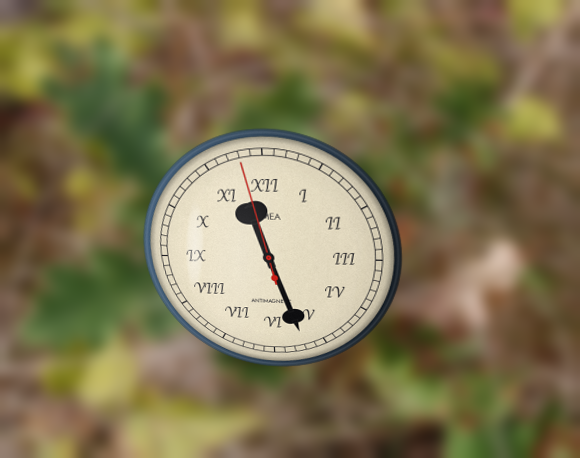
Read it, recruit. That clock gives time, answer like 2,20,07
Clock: 11,26,58
